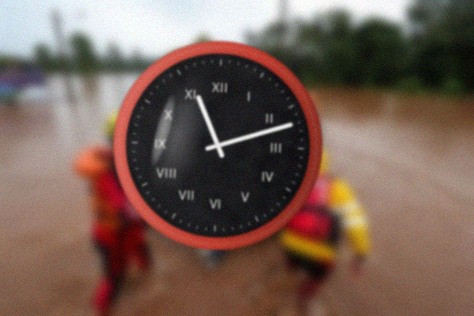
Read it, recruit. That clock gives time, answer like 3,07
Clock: 11,12
